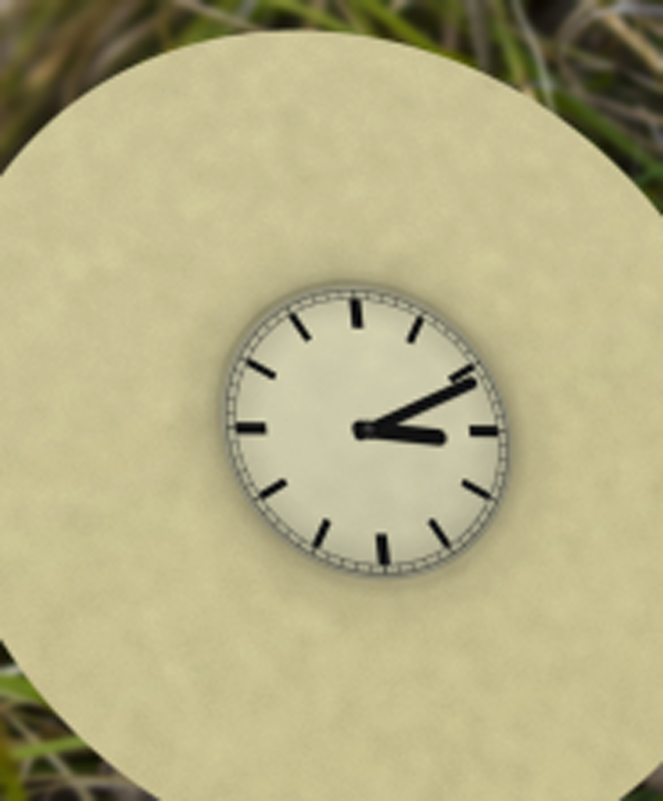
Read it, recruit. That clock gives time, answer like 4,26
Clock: 3,11
